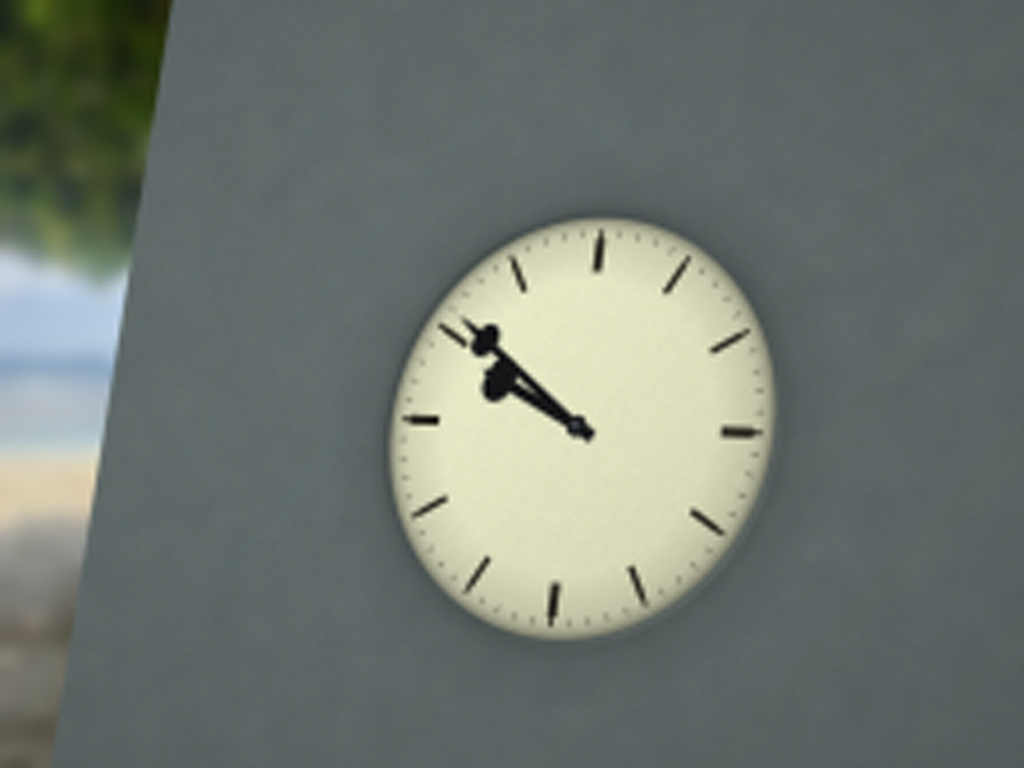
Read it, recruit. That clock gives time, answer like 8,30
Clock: 9,51
